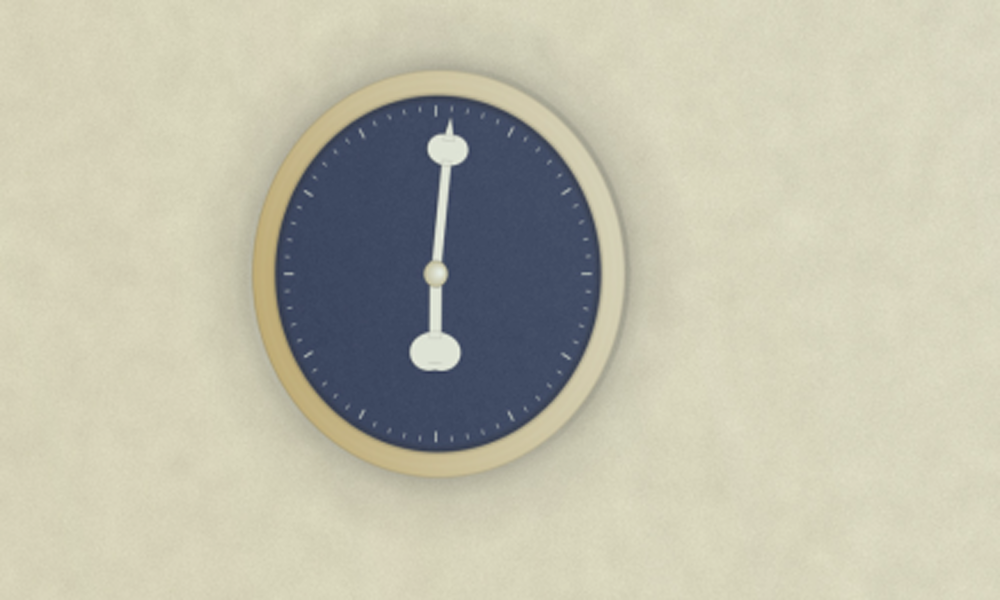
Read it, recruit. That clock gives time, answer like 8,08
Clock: 6,01
